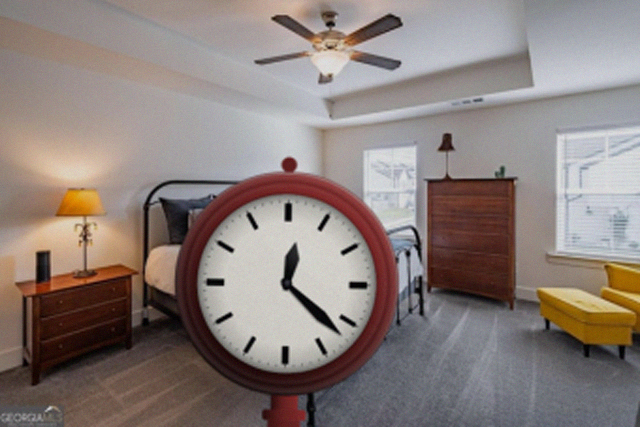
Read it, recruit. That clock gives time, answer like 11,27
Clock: 12,22
